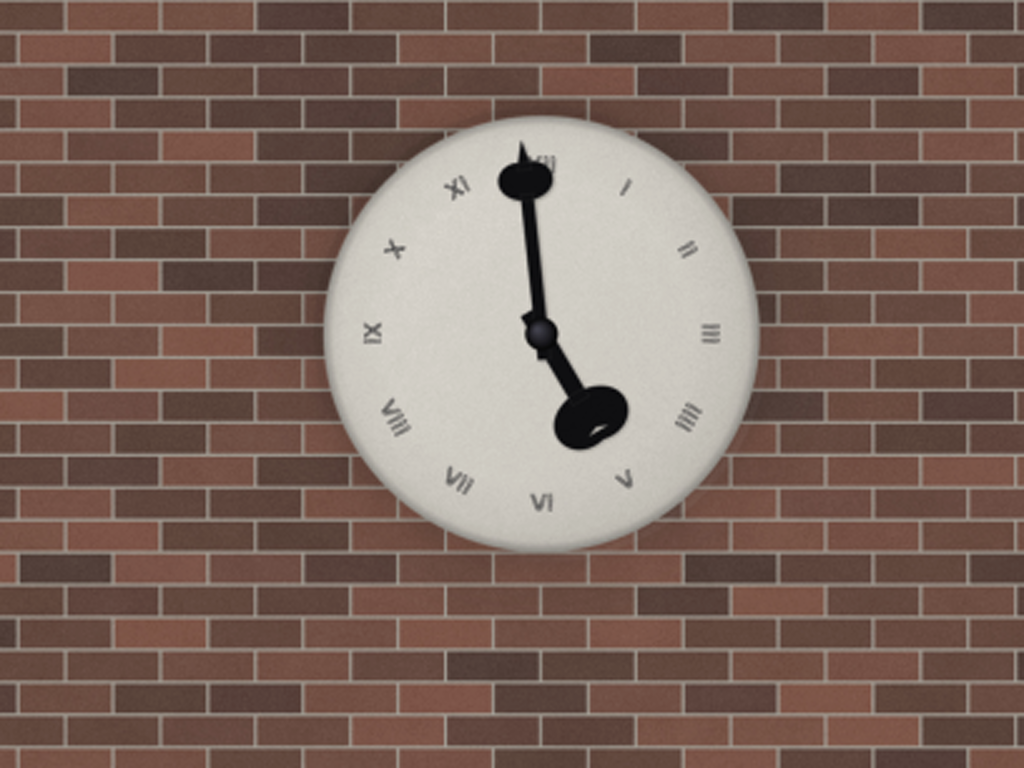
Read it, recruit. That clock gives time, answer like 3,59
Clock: 4,59
